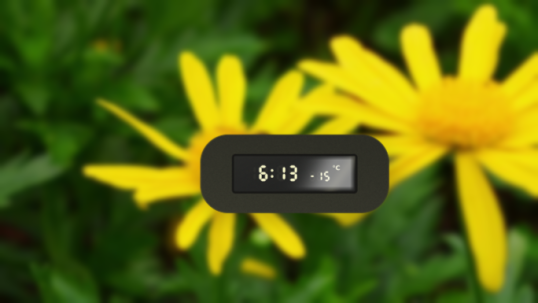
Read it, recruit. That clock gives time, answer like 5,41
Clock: 6,13
